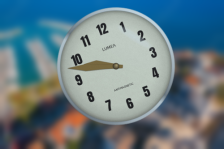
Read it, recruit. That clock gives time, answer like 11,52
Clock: 9,48
